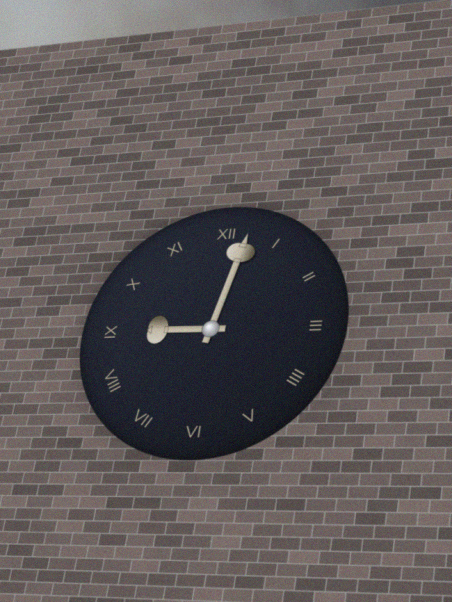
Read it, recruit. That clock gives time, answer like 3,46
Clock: 9,02
